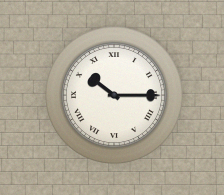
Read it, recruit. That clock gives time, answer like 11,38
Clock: 10,15
